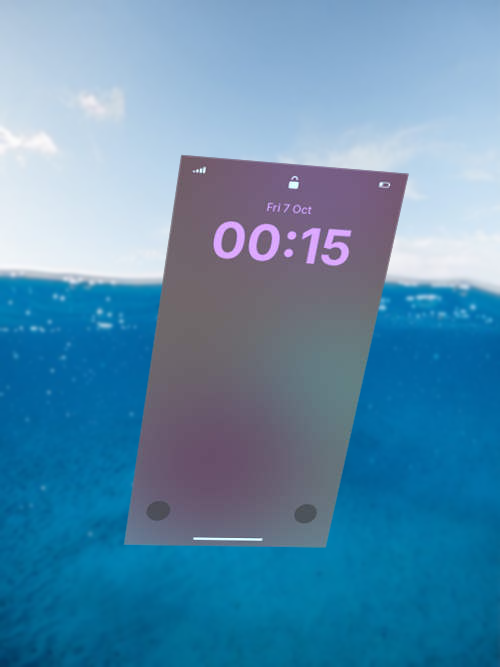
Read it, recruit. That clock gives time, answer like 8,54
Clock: 0,15
